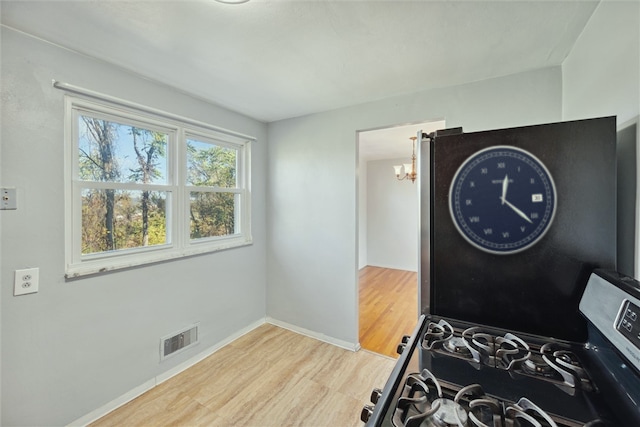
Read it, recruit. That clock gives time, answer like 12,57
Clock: 12,22
